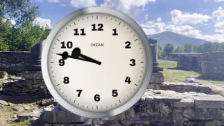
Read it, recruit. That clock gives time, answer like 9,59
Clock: 9,47
